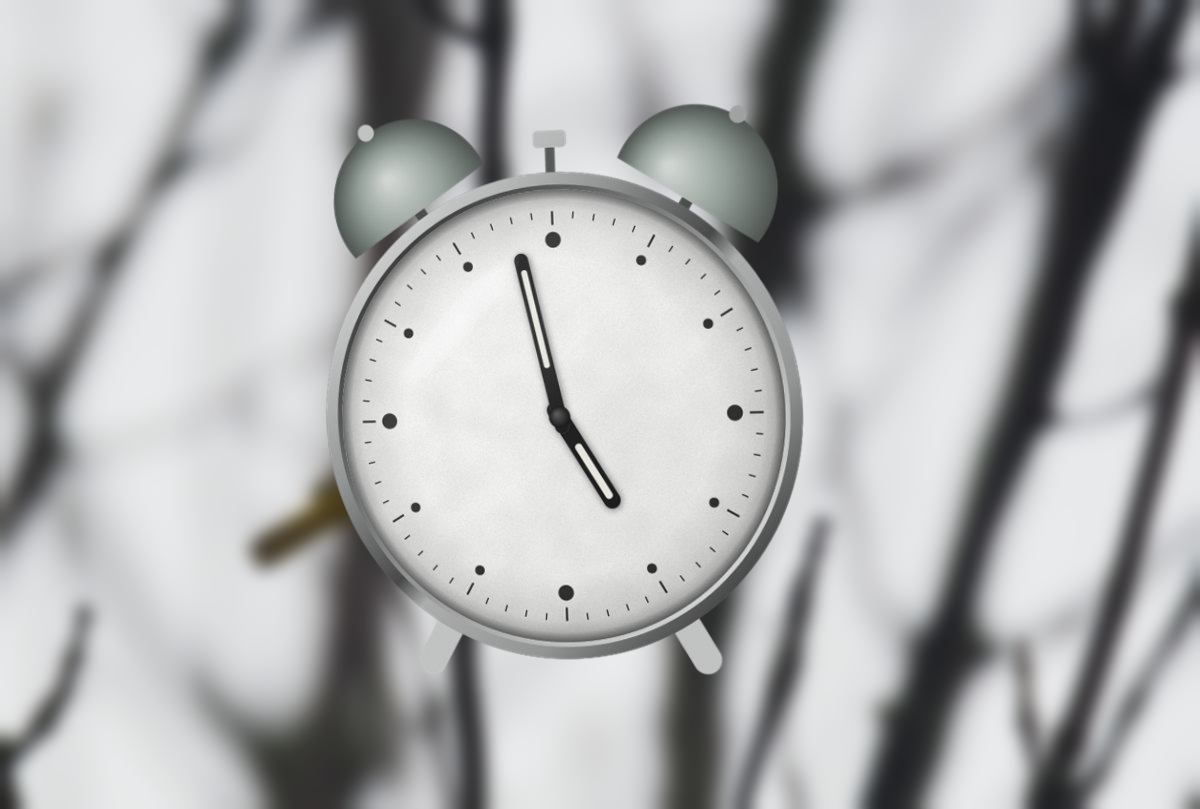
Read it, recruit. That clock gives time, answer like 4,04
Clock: 4,58
